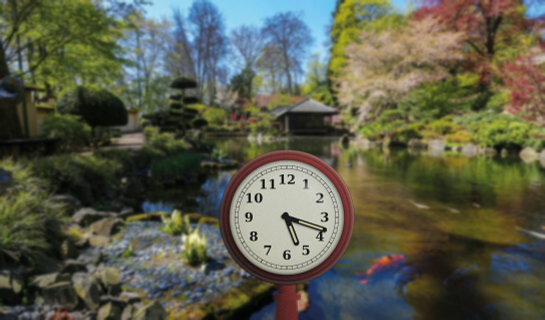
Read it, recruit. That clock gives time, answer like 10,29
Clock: 5,18
